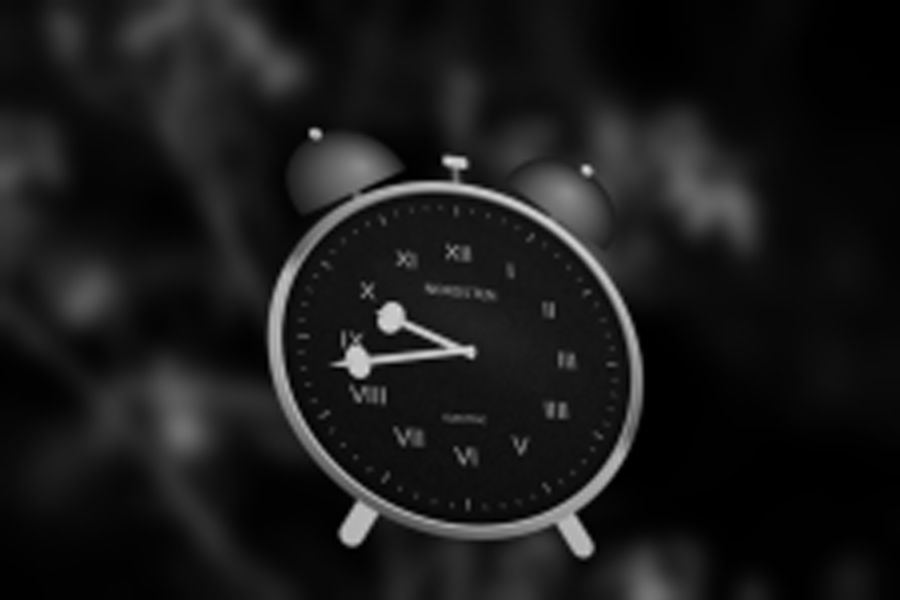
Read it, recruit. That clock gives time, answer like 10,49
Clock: 9,43
